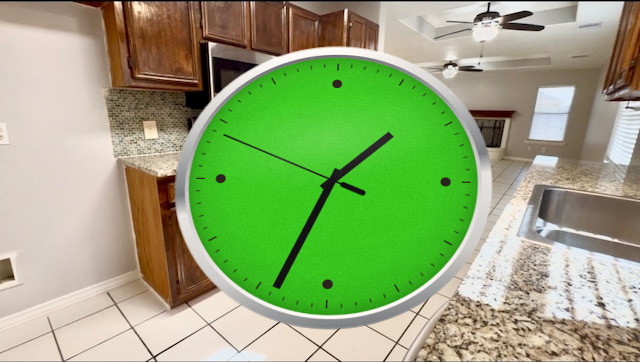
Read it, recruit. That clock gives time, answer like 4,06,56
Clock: 1,33,49
